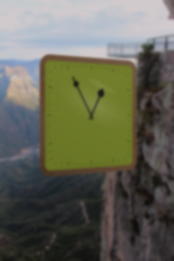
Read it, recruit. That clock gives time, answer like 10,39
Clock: 12,55
